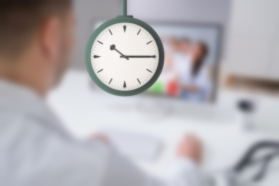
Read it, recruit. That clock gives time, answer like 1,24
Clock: 10,15
